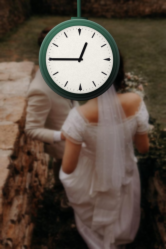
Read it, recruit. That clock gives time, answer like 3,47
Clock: 12,45
